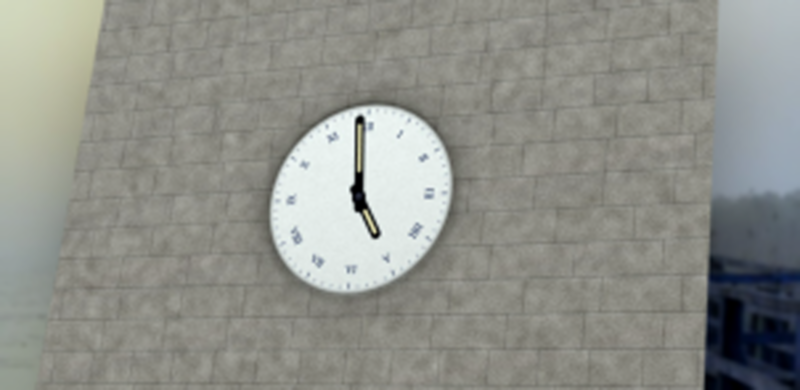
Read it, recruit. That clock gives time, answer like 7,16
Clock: 4,59
